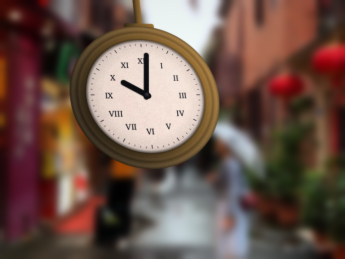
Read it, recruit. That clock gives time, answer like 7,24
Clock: 10,01
